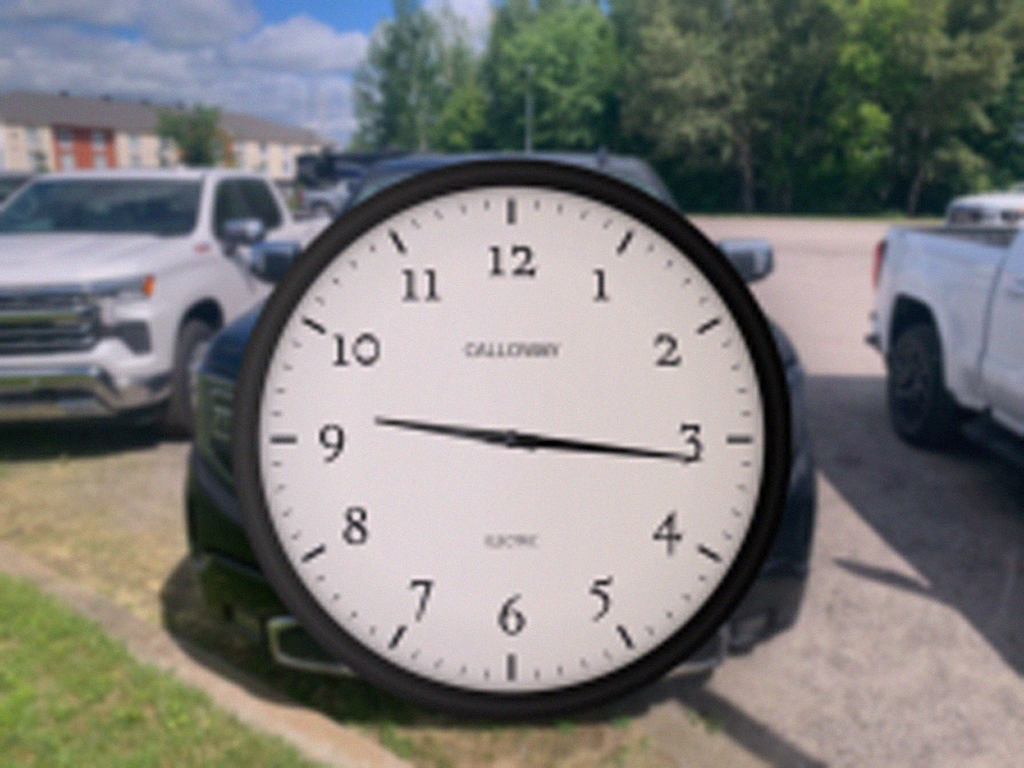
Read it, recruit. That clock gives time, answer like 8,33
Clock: 9,16
